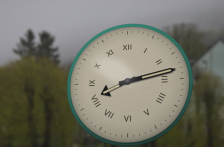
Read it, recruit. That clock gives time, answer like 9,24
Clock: 8,13
